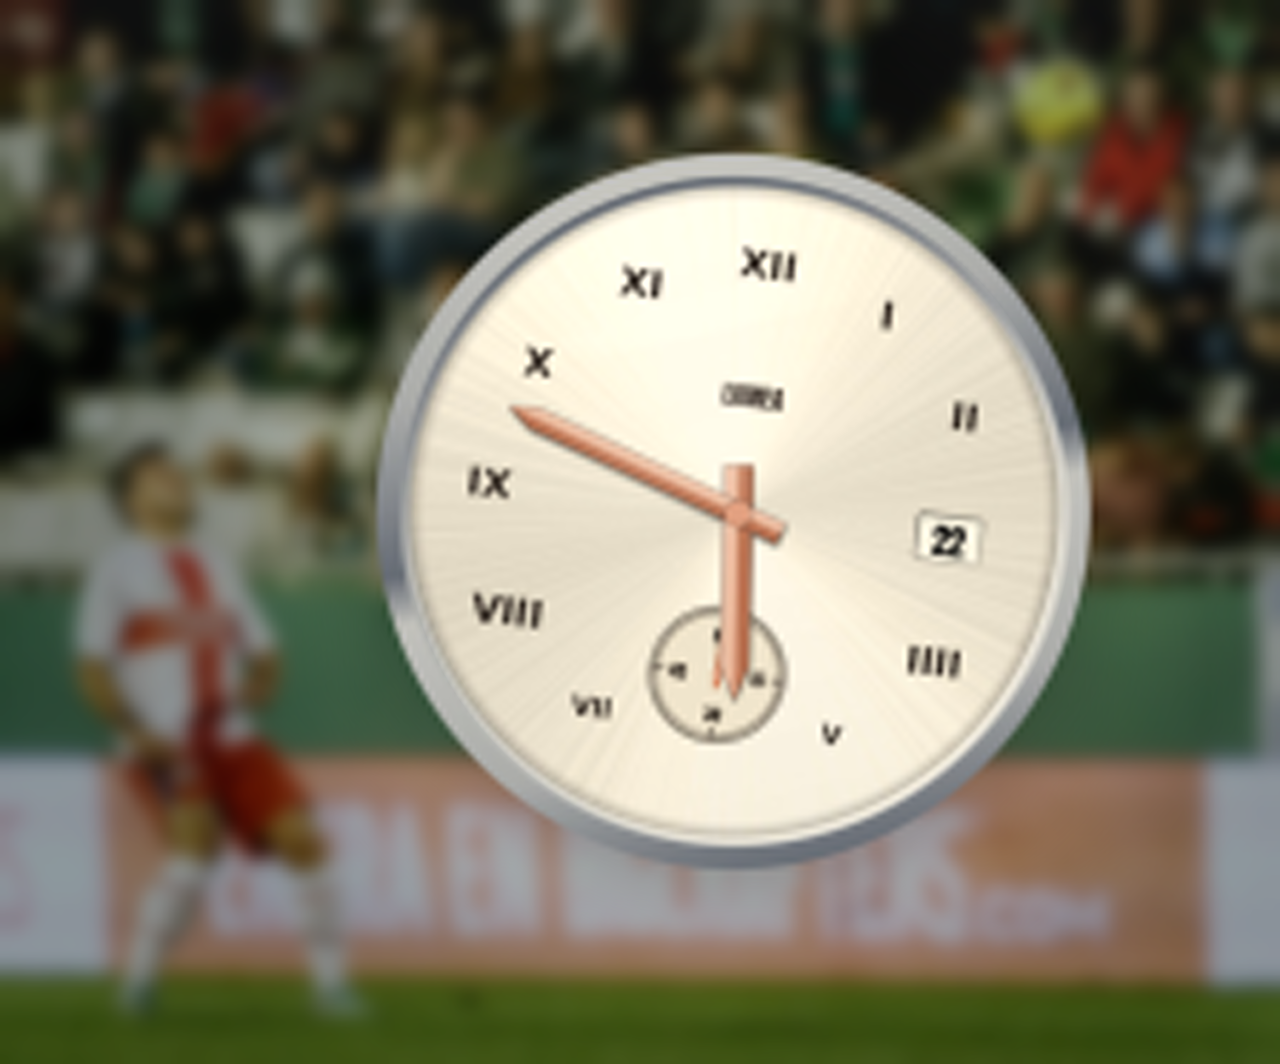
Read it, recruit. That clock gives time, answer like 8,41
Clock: 5,48
